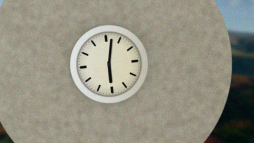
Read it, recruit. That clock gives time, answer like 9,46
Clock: 6,02
